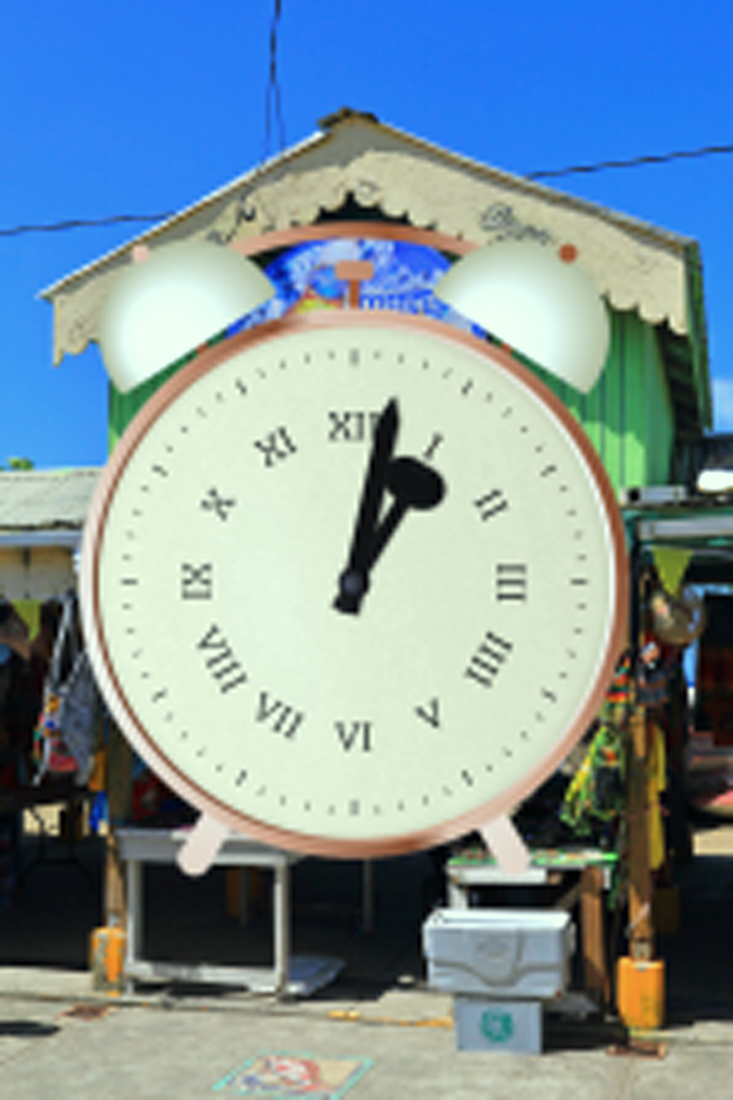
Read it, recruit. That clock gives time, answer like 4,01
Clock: 1,02
